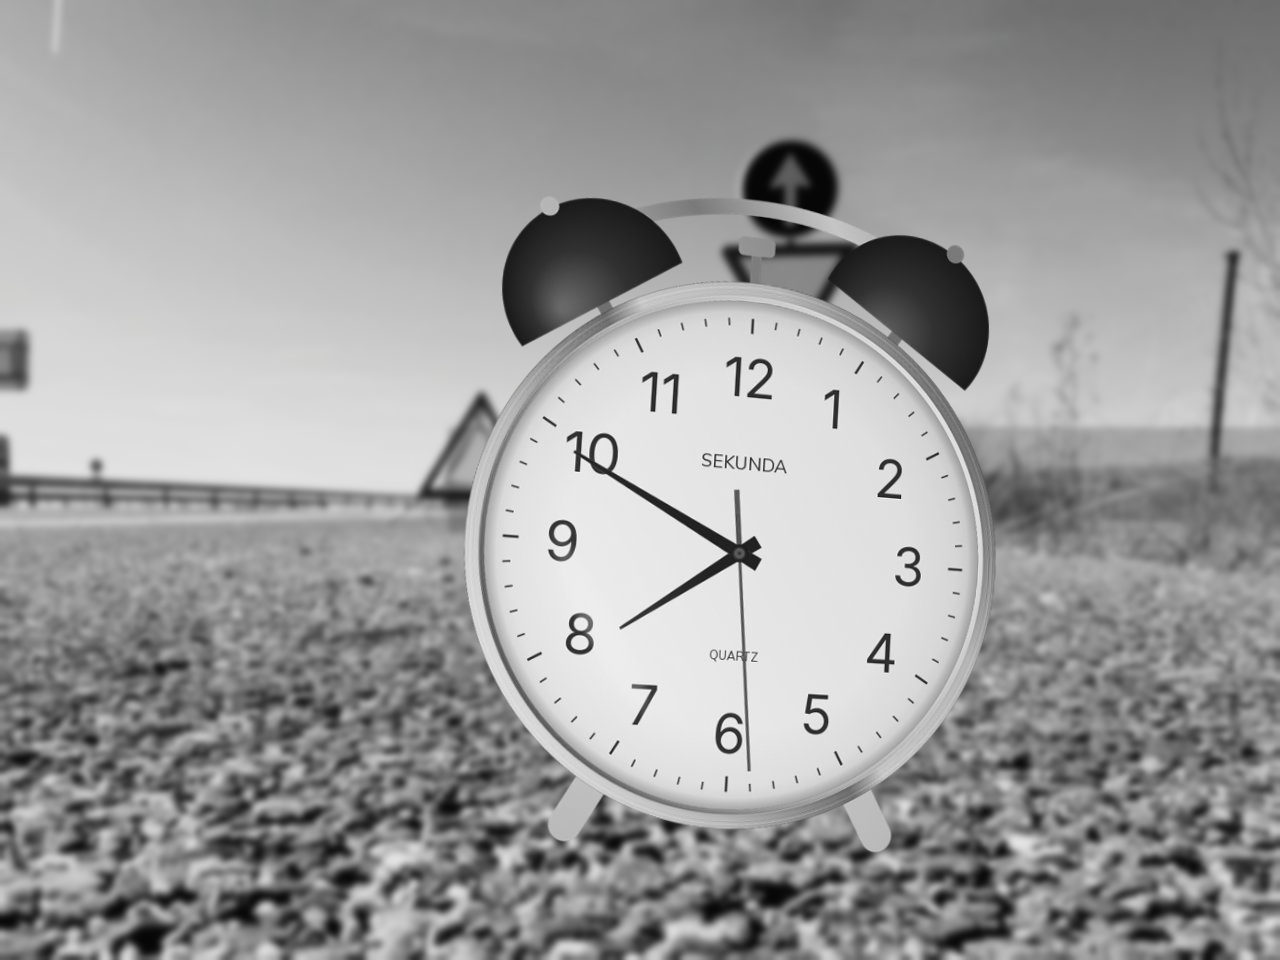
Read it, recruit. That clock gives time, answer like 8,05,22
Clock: 7,49,29
